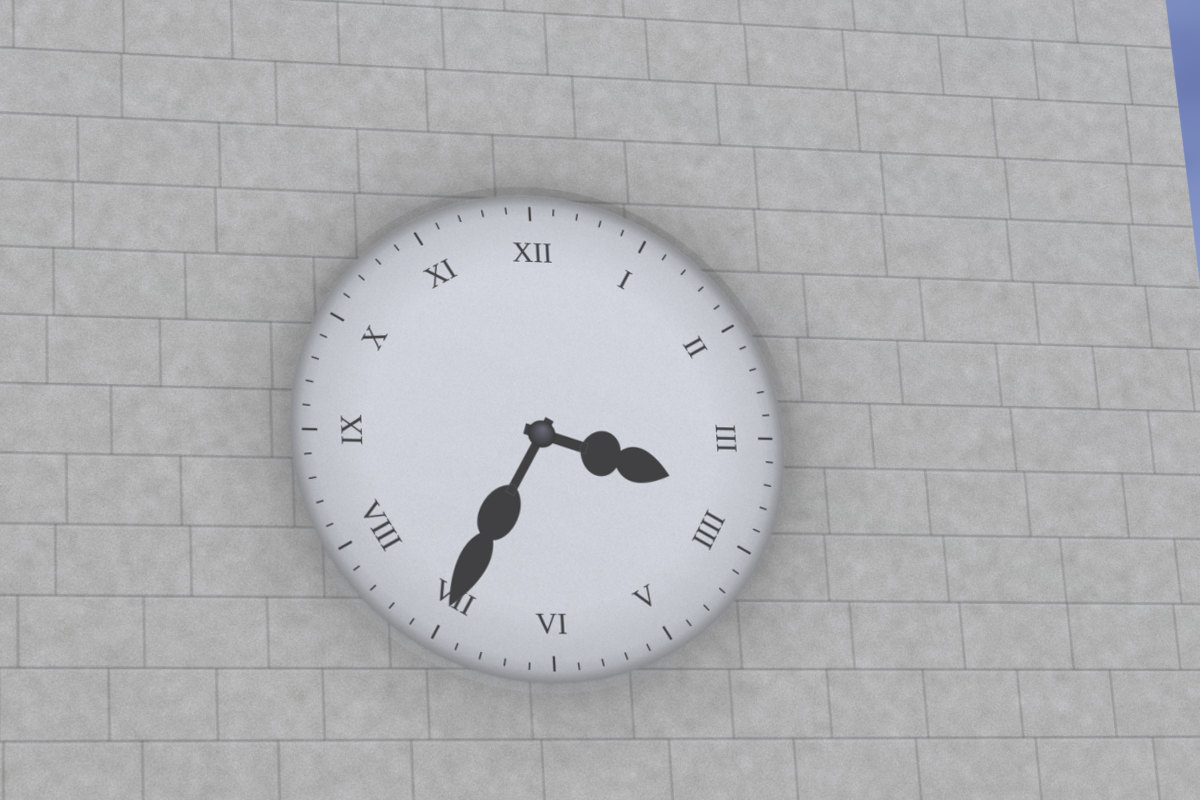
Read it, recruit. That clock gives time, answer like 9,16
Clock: 3,35
